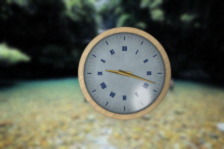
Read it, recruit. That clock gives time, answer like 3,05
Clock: 9,18
